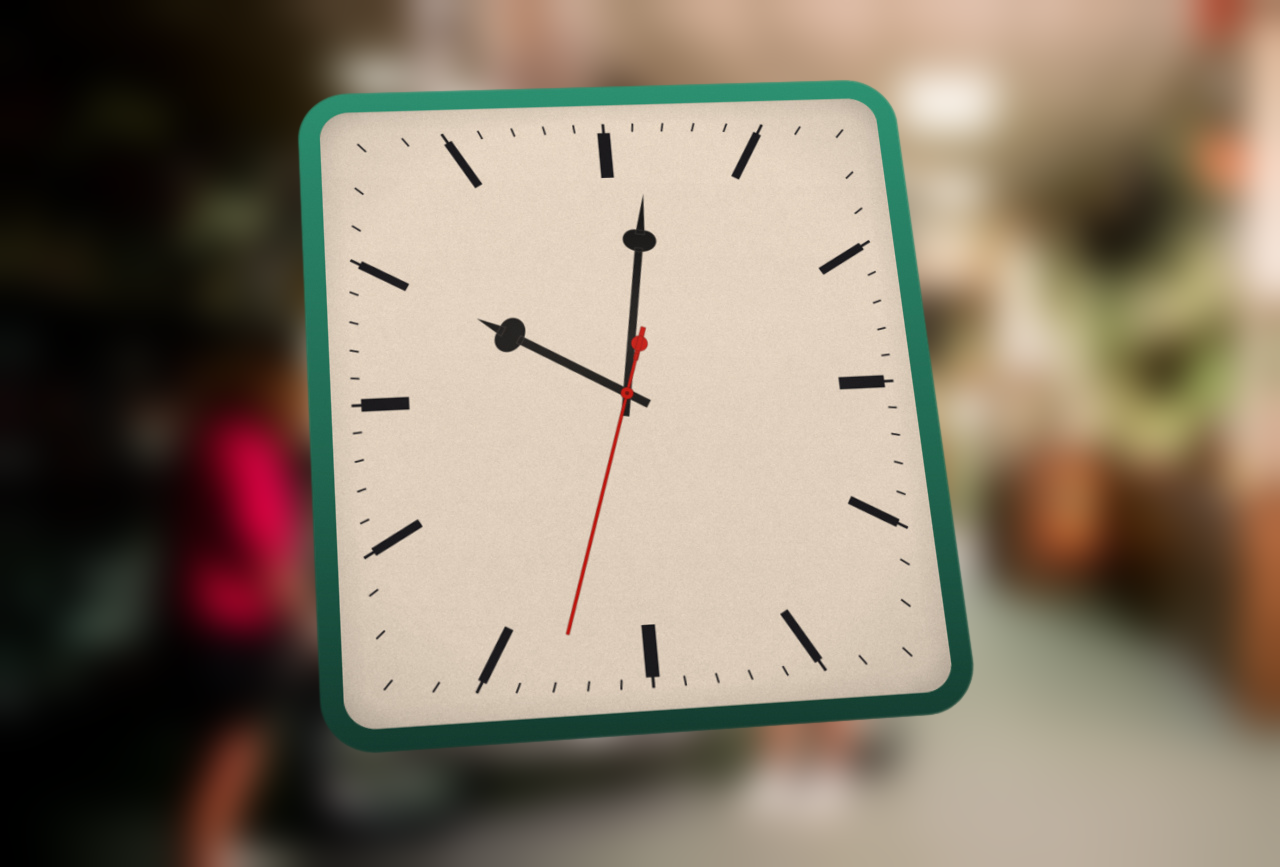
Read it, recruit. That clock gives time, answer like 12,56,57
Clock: 10,01,33
